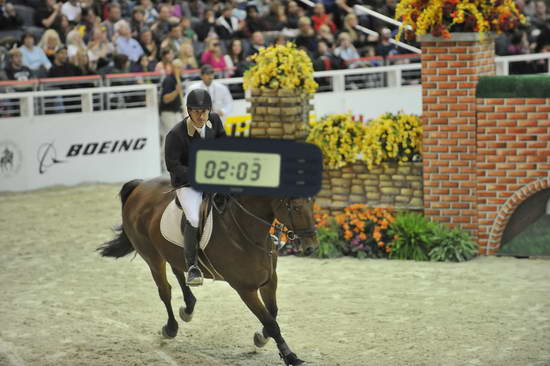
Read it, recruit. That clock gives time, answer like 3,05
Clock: 2,03
